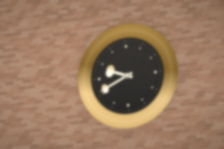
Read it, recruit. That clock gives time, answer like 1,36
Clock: 9,41
